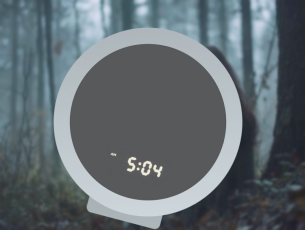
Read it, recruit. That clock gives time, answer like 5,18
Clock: 5,04
